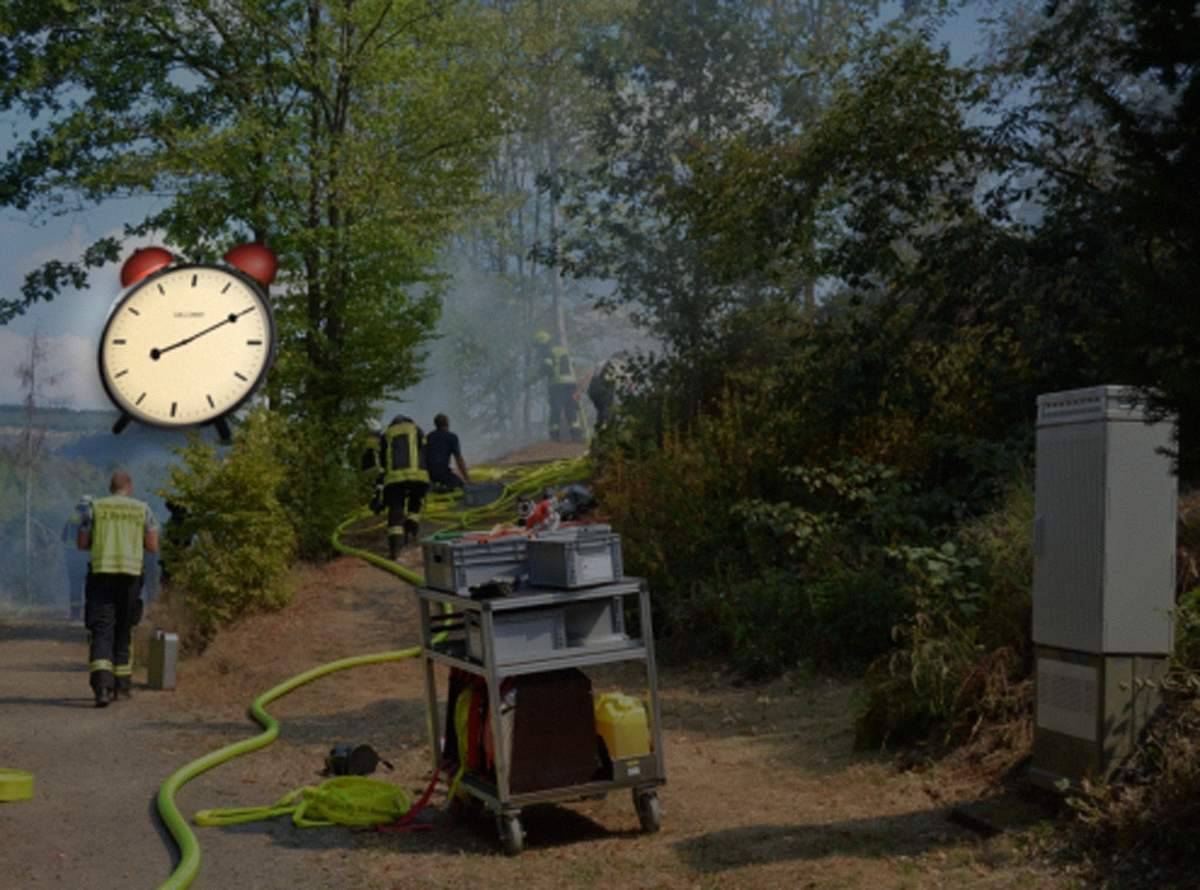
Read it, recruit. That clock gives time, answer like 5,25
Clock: 8,10
